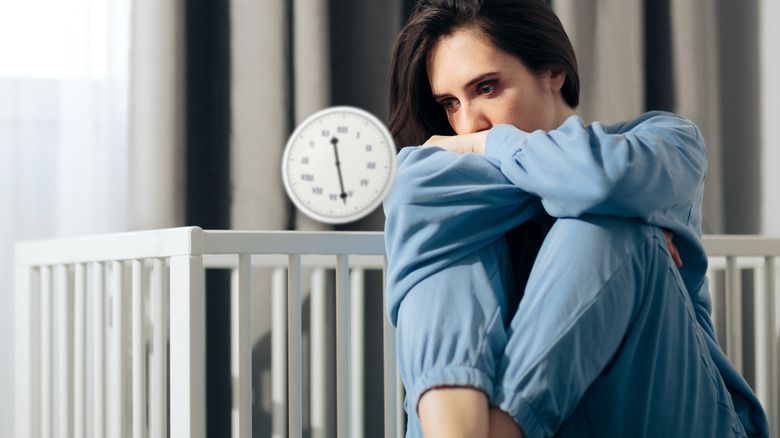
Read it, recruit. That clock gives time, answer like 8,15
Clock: 11,27
